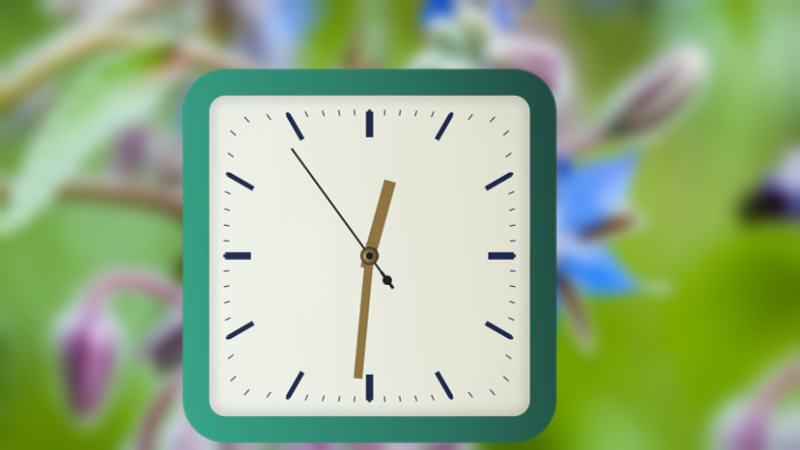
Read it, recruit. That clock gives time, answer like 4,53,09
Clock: 12,30,54
